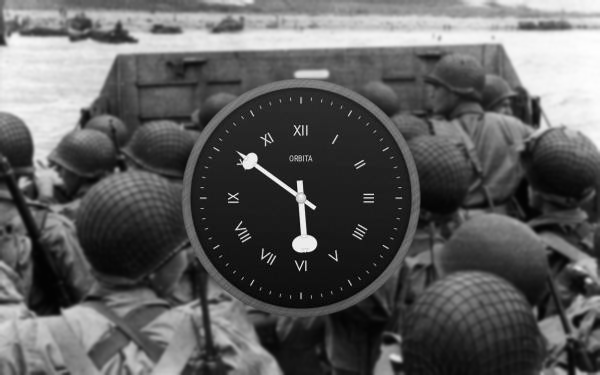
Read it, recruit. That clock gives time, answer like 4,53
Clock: 5,51
